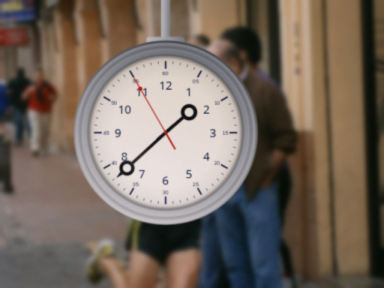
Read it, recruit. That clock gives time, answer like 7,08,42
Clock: 1,37,55
